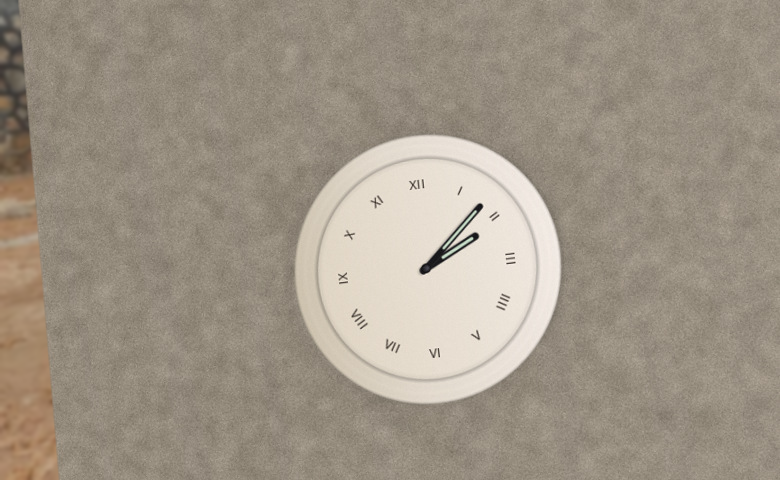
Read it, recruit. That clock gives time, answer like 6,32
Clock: 2,08
